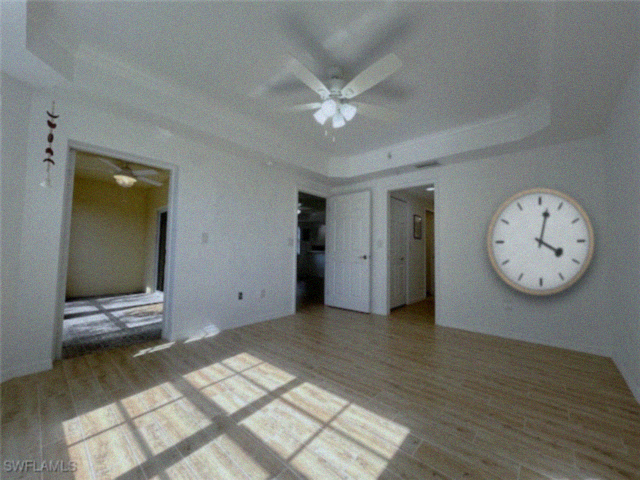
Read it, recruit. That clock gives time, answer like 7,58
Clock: 4,02
